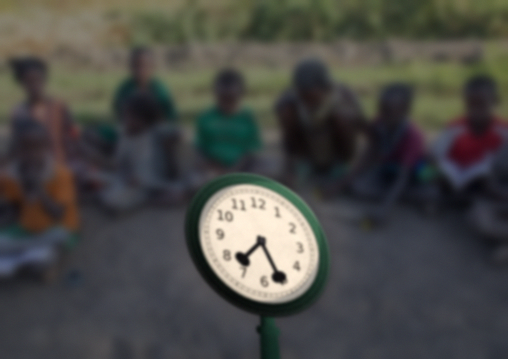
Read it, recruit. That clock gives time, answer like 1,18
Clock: 7,26
